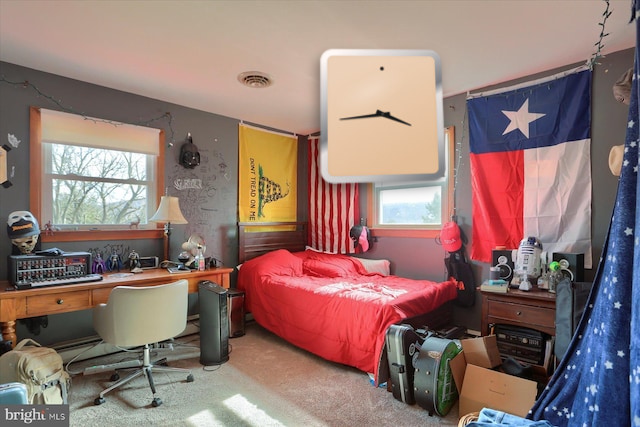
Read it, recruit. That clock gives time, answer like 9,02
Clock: 3,44
